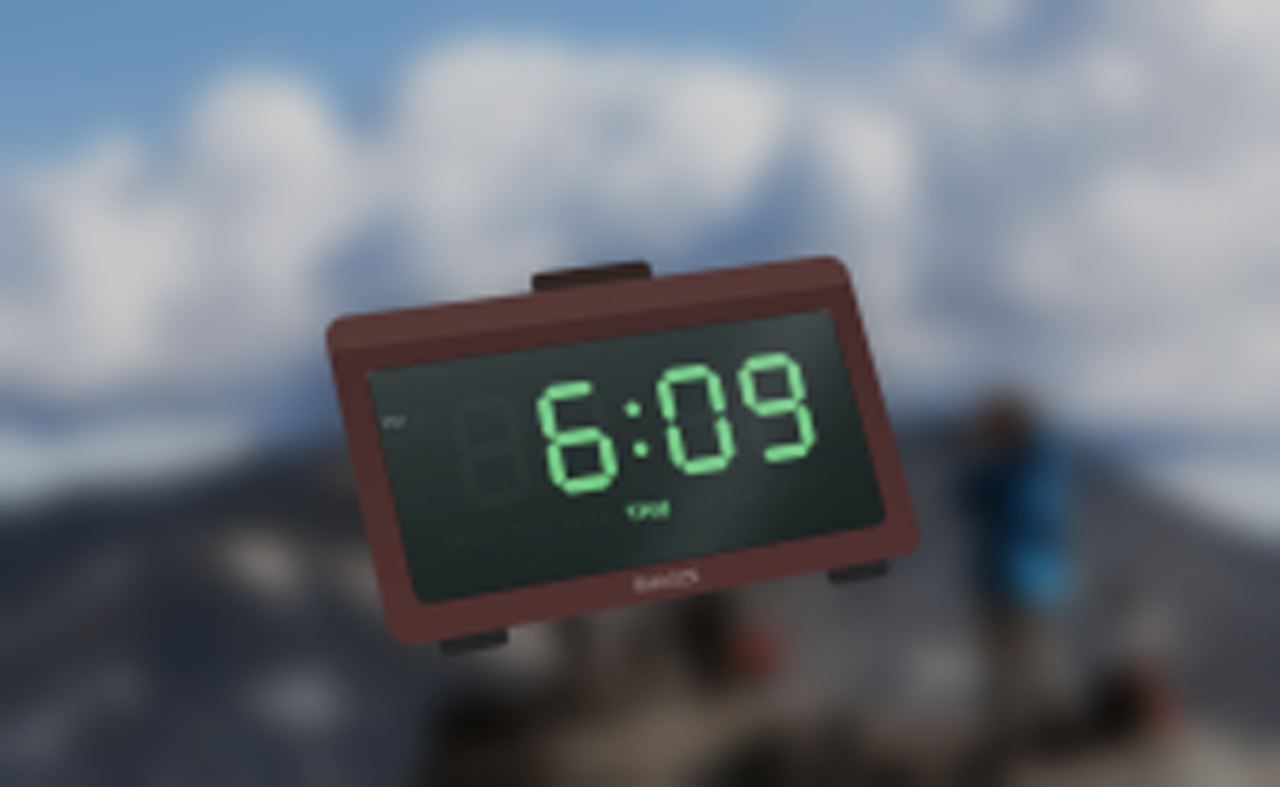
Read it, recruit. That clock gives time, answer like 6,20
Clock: 6,09
